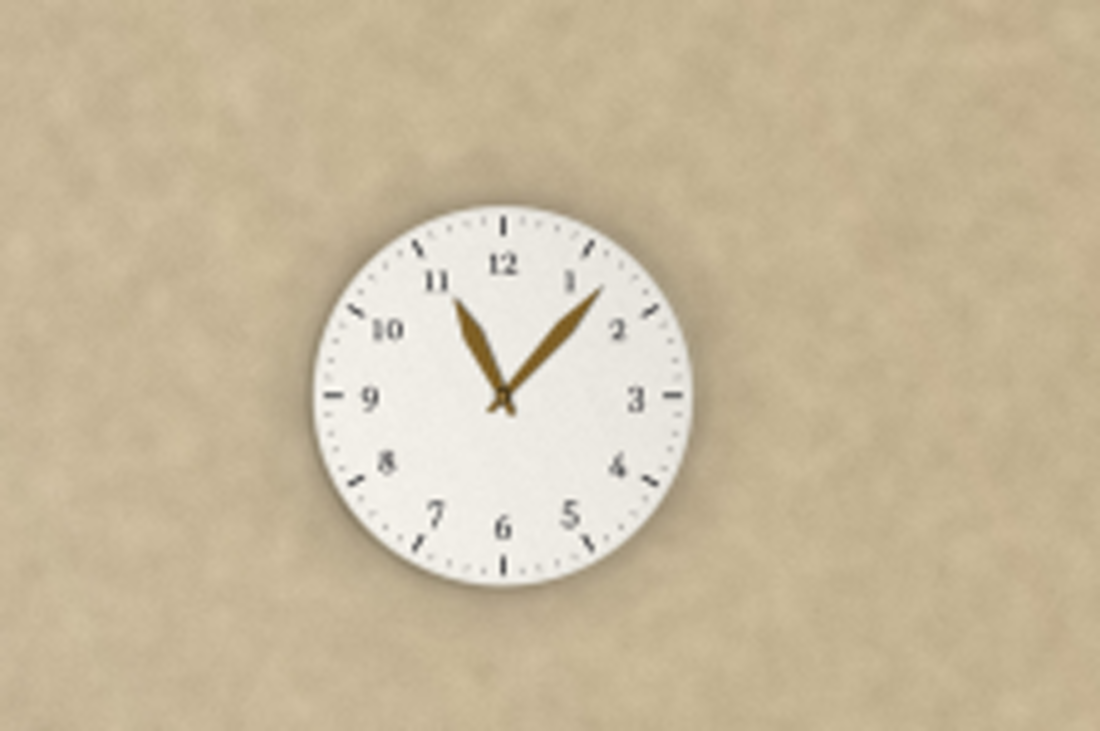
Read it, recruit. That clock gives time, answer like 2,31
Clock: 11,07
